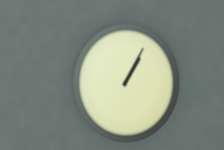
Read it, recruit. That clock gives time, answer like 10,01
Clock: 1,05
